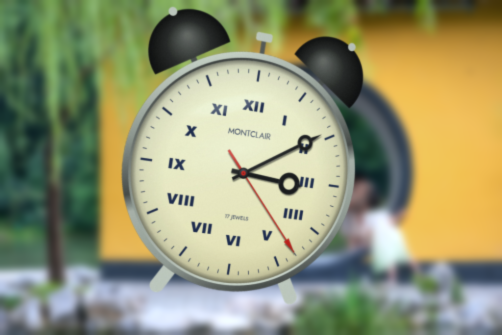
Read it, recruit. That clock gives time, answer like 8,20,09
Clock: 3,09,23
